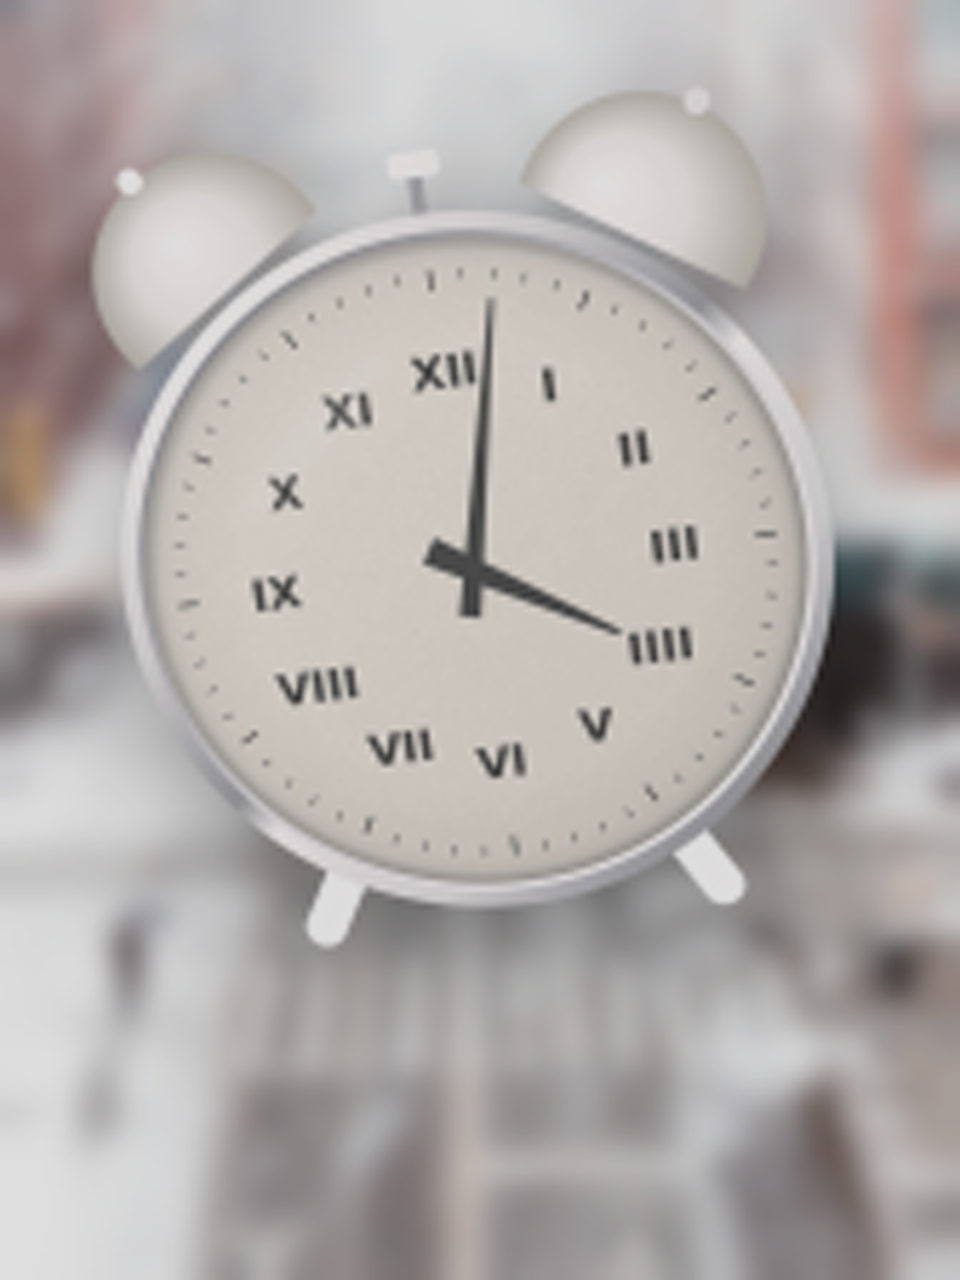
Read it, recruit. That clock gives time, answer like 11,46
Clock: 4,02
